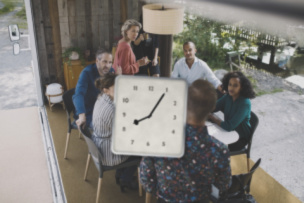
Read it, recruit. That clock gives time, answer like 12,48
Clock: 8,05
